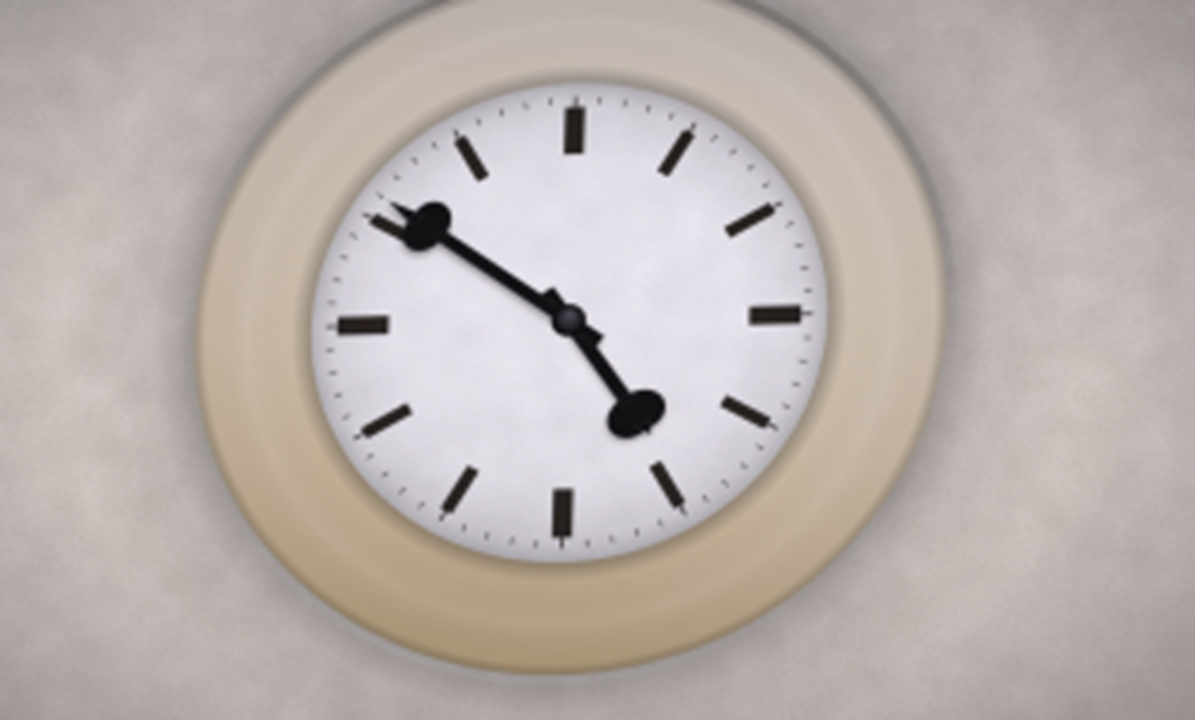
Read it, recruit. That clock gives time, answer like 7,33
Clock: 4,51
